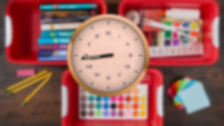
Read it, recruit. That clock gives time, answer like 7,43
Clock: 8,44
